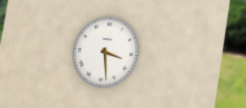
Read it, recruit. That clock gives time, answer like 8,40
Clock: 3,28
